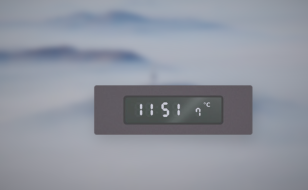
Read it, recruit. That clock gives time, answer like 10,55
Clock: 11,51
